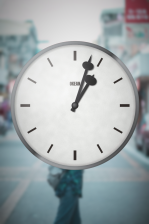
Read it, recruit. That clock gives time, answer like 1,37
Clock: 1,03
